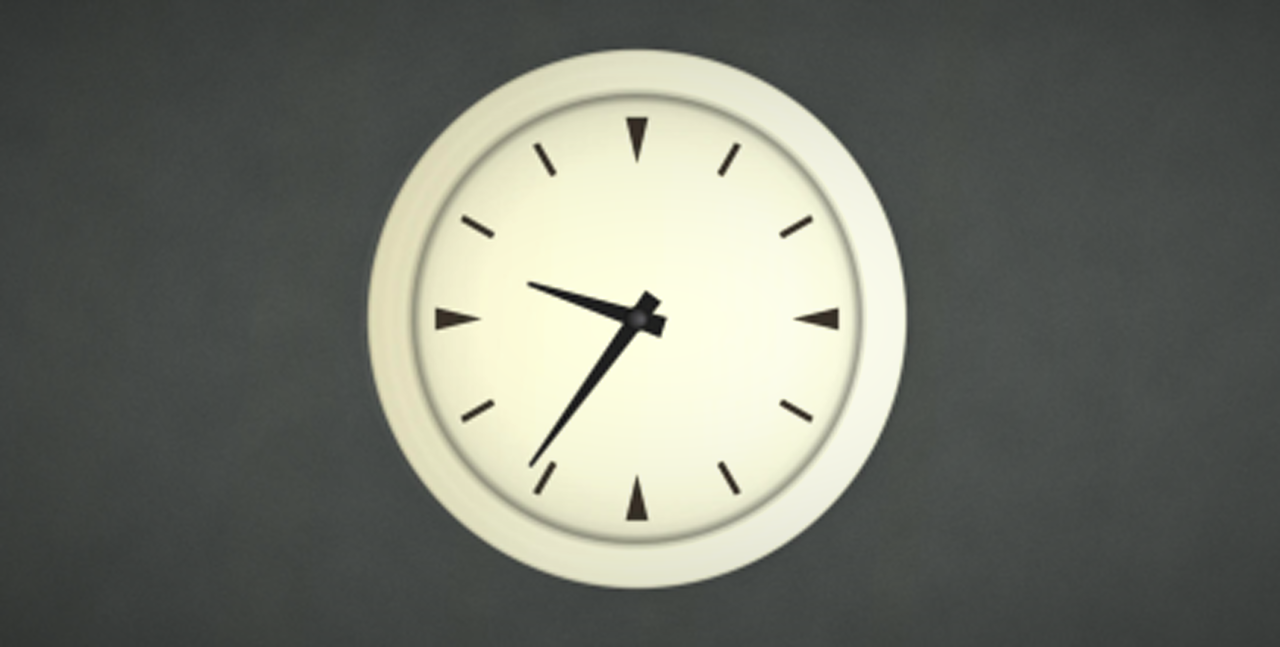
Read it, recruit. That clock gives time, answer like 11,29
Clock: 9,36
